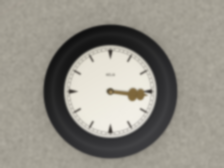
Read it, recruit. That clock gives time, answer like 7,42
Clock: 3,16
